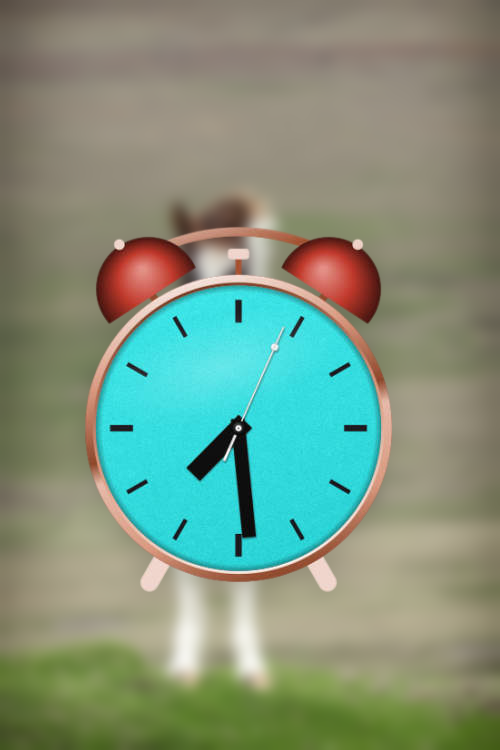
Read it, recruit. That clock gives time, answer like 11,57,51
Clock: 7,29,04
